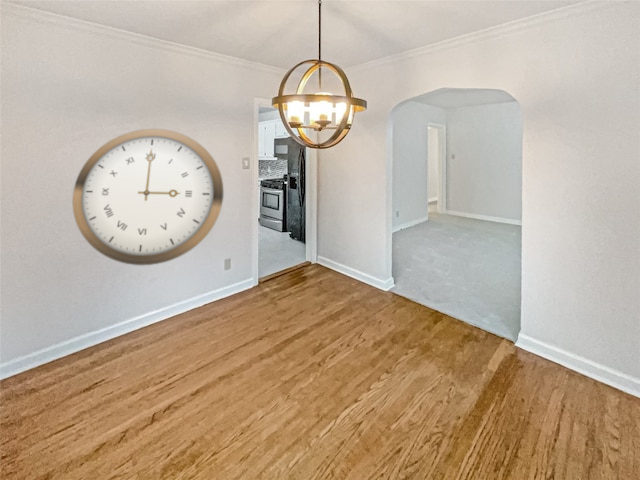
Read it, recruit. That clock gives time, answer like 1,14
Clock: 3,00
